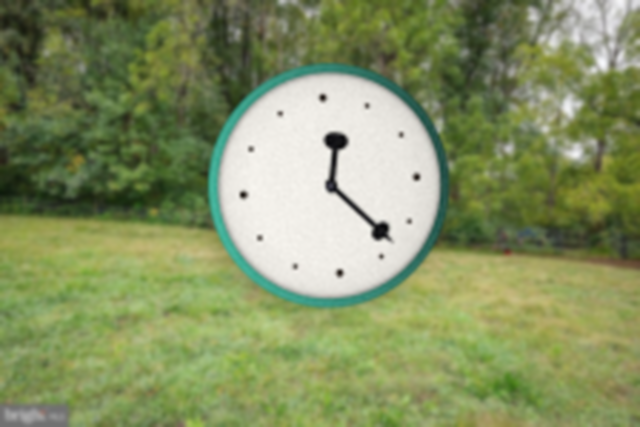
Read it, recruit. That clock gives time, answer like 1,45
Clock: 12,23
